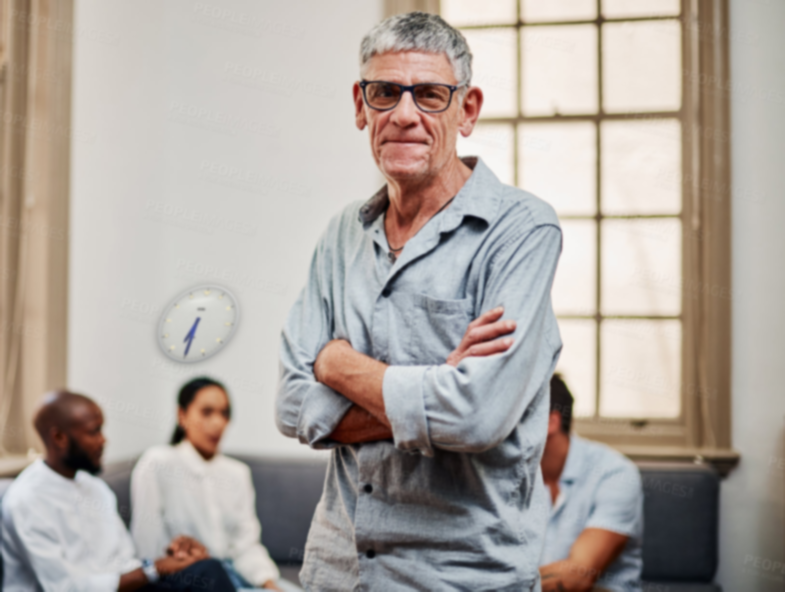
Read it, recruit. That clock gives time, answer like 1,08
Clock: 6,30
